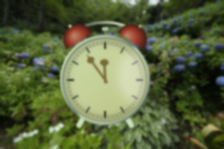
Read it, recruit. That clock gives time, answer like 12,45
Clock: 11,54
